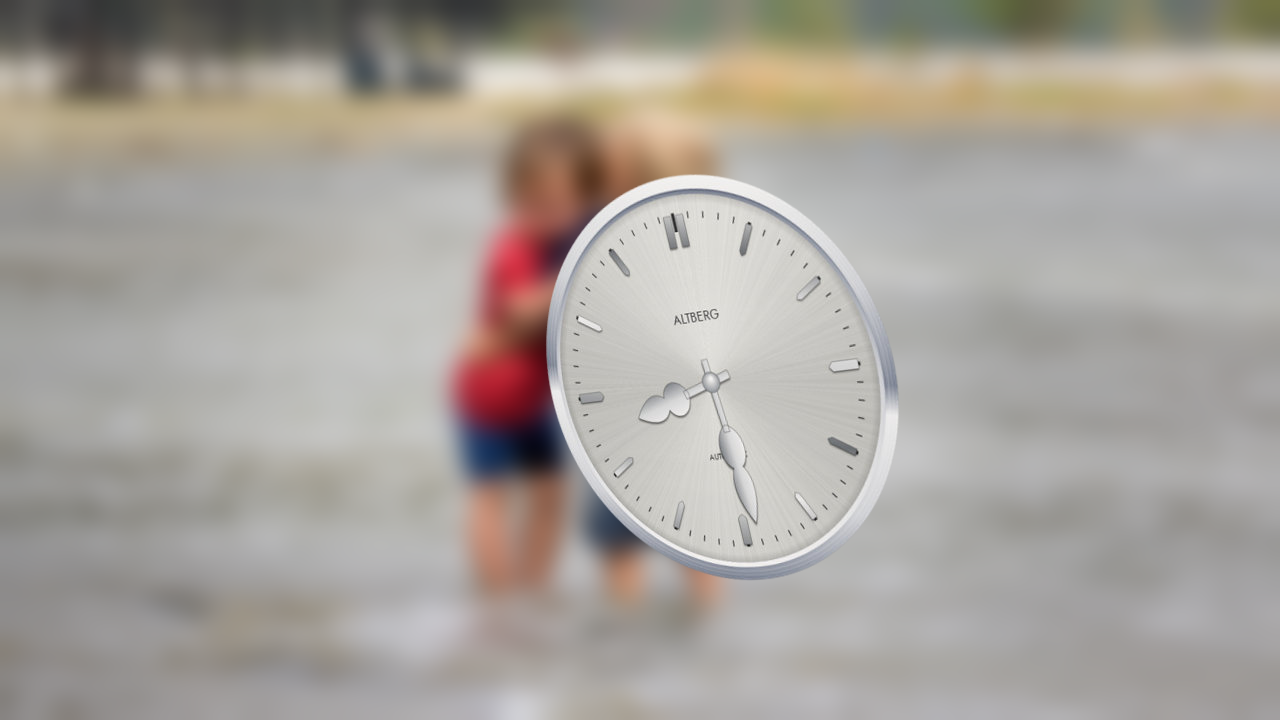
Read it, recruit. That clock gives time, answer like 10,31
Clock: 8,29
